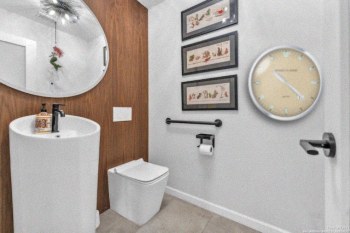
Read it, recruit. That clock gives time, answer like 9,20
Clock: 10,22
